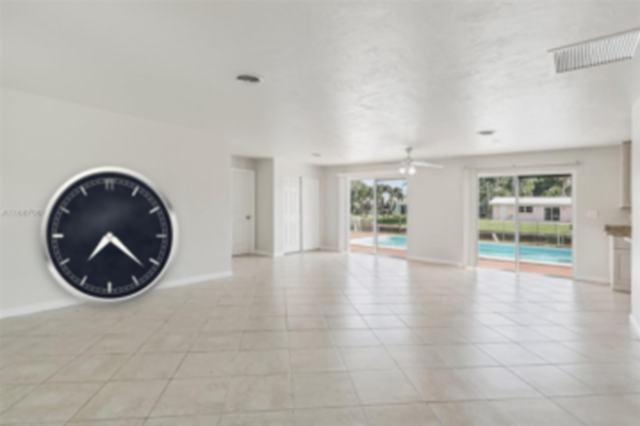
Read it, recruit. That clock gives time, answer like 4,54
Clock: 7,22
